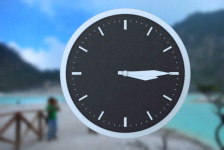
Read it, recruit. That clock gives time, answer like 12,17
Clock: 3,15
